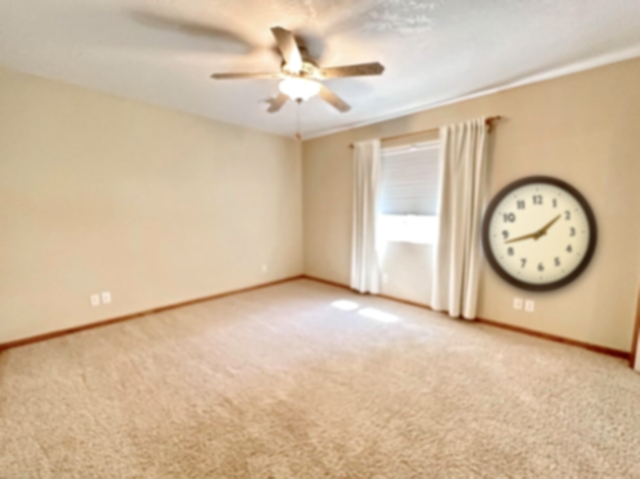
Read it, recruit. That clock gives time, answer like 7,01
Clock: 1,43
